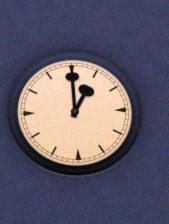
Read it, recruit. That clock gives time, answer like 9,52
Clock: 1,00
